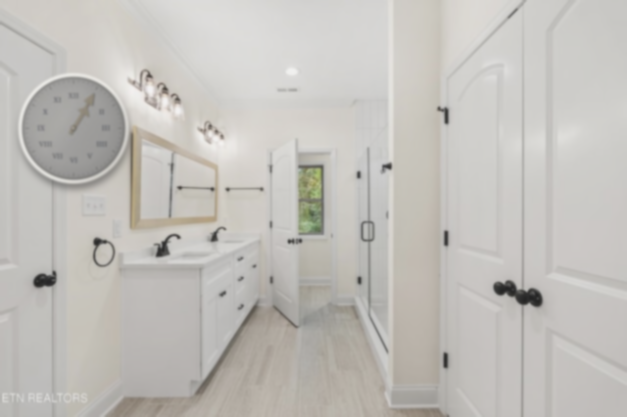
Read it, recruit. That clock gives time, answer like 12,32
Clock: 1,05
